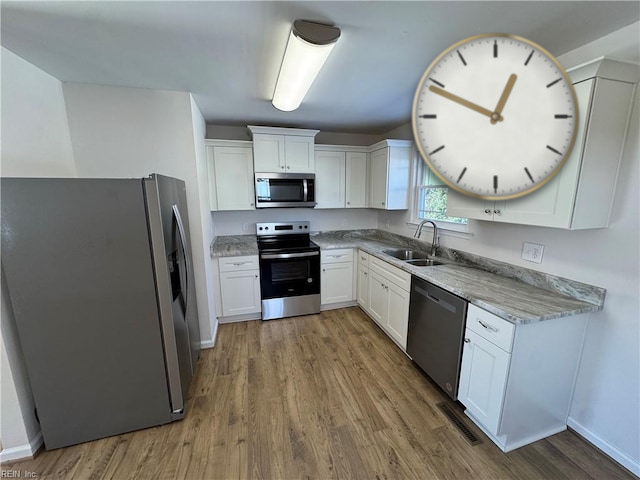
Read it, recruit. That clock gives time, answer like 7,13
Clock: 12,49
